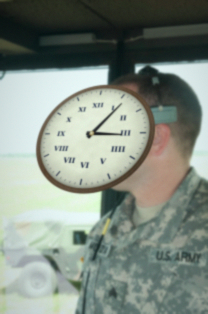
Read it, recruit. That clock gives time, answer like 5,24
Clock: 3,06
